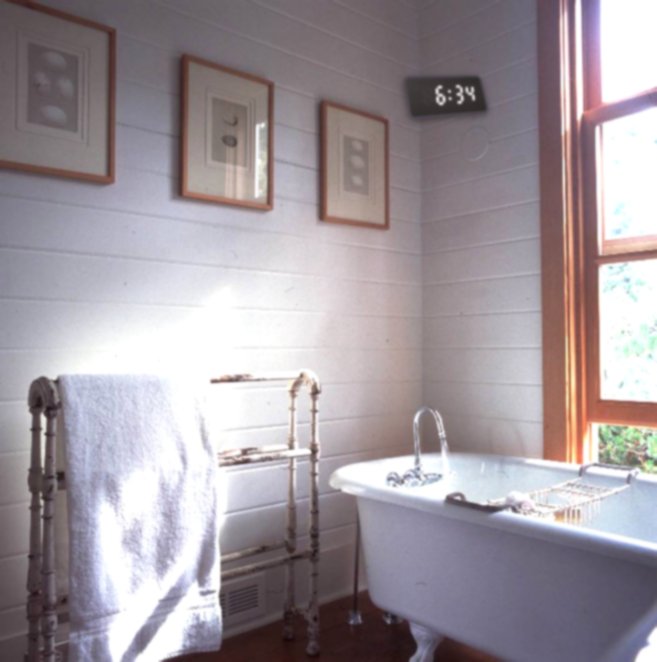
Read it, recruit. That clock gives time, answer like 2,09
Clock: 6,34
